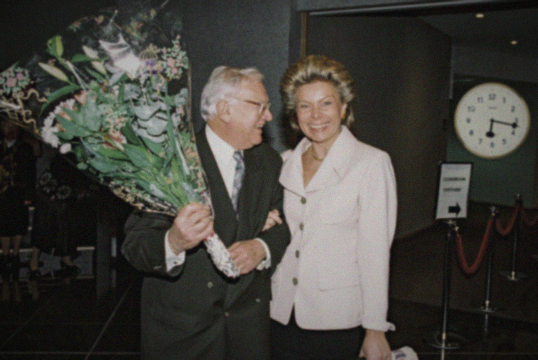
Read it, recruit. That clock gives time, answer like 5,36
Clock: 6,17
